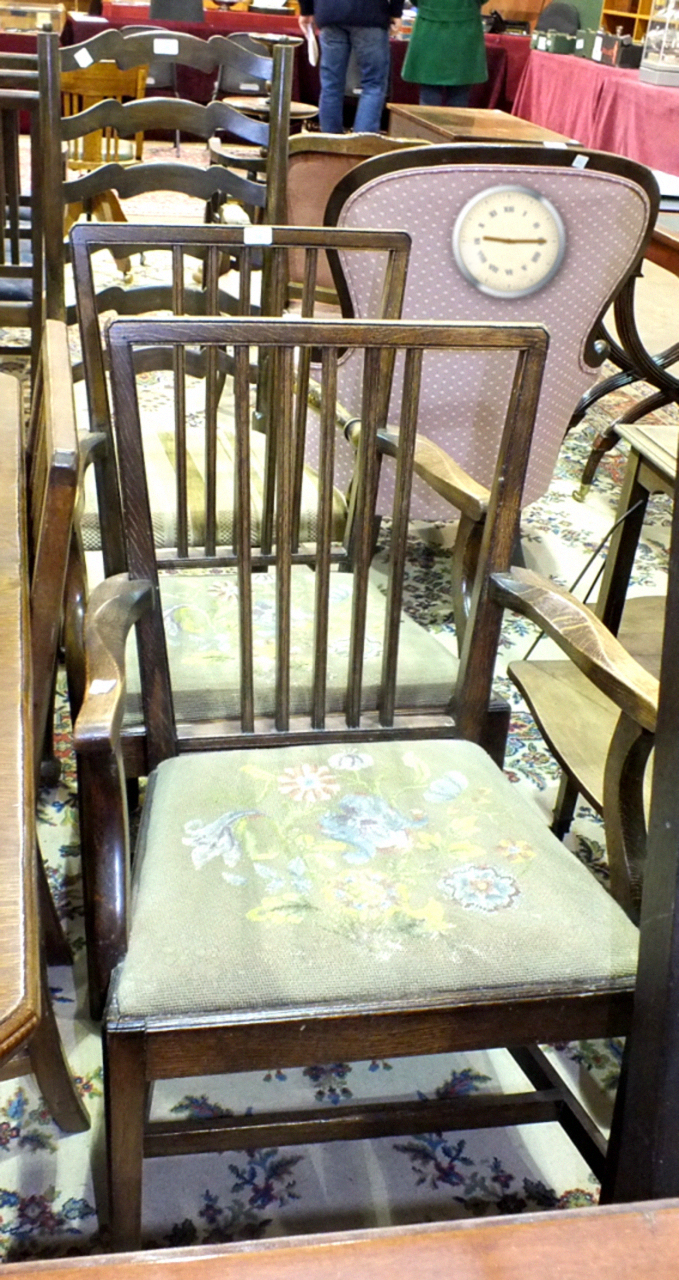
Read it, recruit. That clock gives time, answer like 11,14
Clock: 9,15
